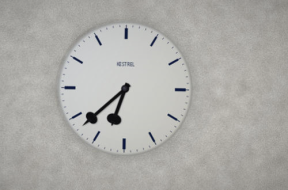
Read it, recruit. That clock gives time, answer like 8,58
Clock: 6,38
